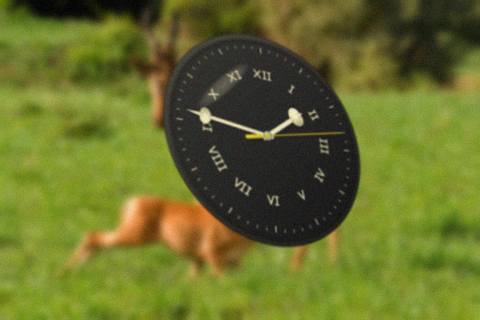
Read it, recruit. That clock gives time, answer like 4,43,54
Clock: 1,46,13
